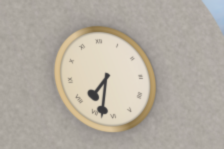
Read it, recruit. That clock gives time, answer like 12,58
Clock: 7,33
